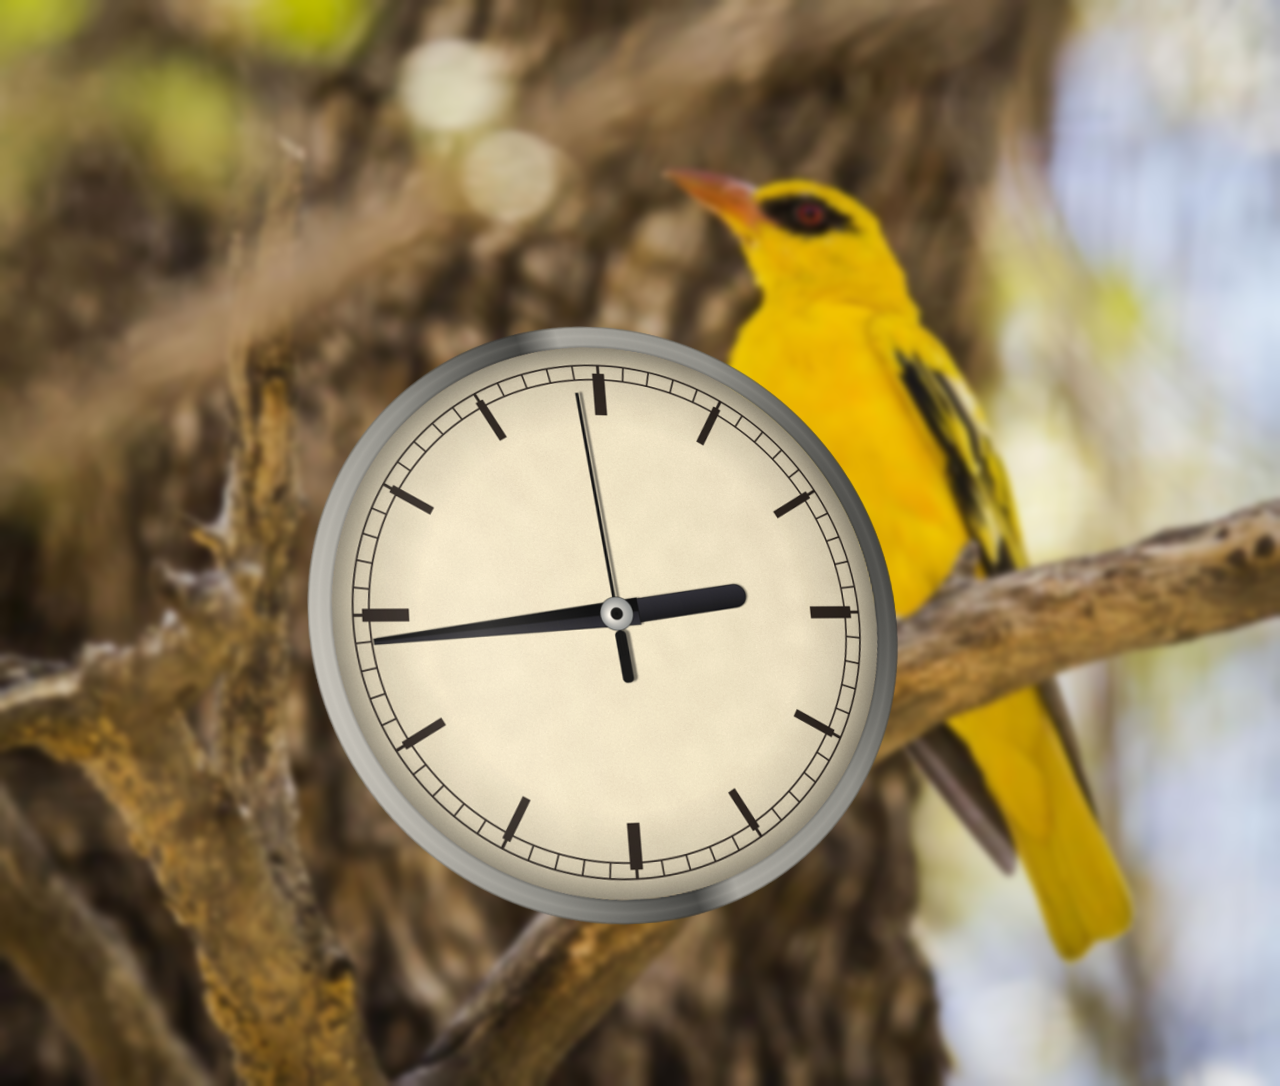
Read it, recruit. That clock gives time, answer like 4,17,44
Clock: 2,43,59
